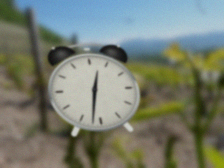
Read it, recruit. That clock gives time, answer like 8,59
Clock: 12,32
